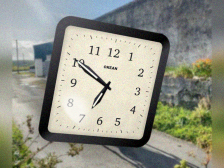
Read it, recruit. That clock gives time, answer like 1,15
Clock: 6,50
